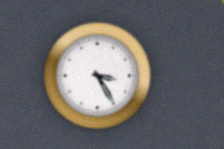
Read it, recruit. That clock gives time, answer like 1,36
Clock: 3,25
